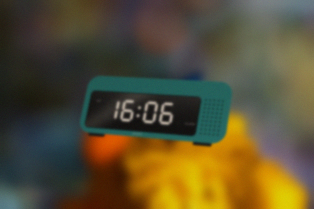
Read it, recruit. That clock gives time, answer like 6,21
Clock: 16,06
